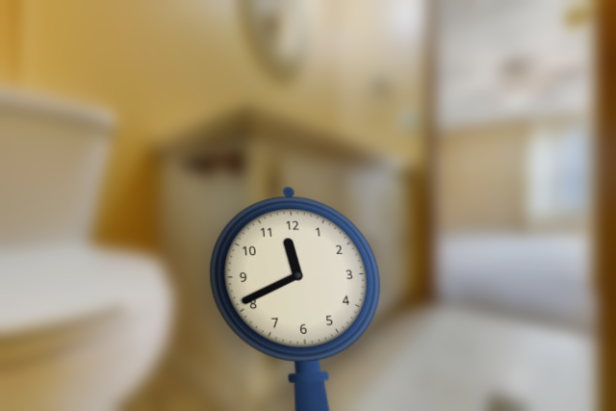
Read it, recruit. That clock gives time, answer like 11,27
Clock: 11,41
